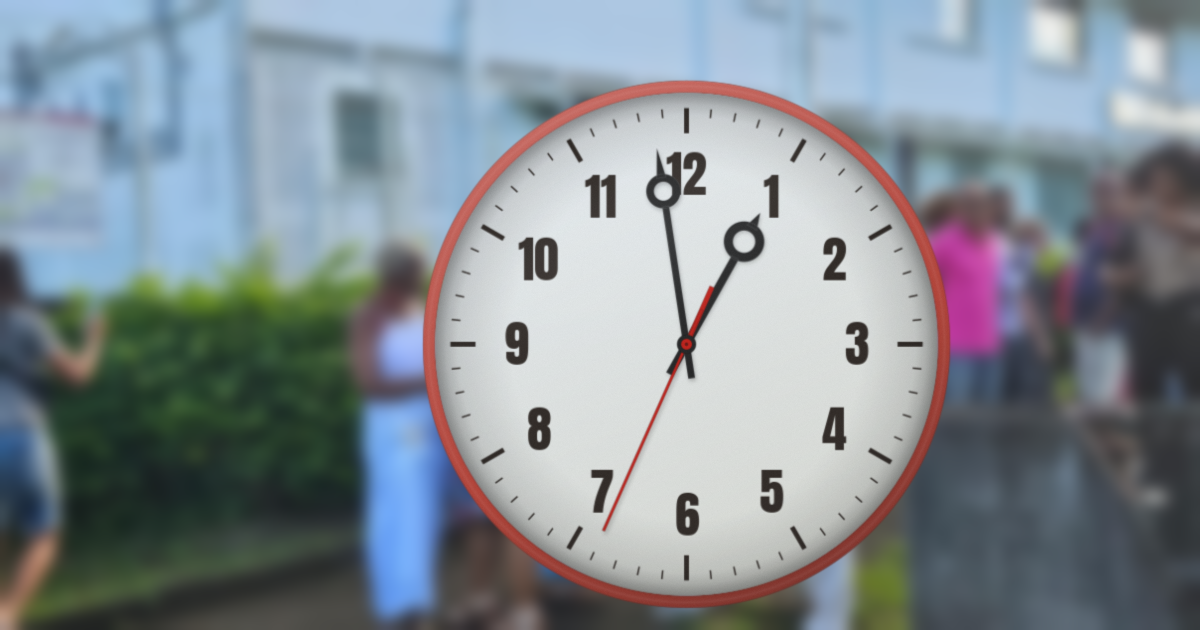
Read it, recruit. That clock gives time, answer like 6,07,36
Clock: 12,58,34
